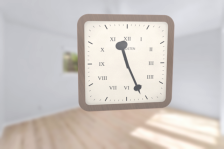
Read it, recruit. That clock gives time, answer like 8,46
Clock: 11,26
